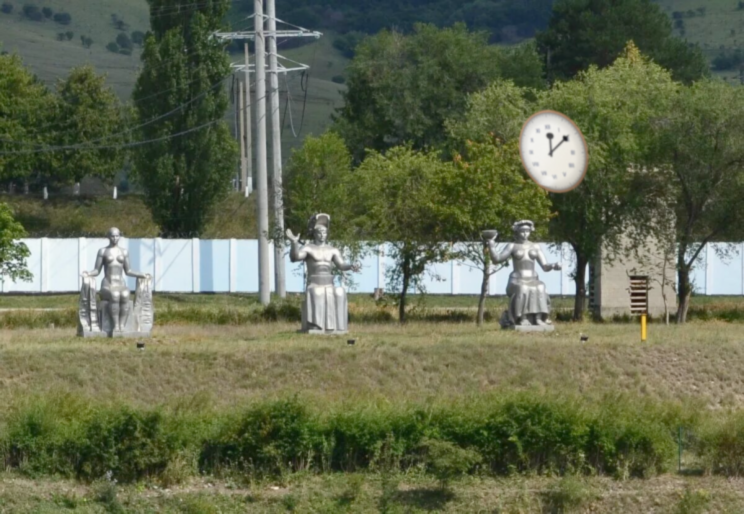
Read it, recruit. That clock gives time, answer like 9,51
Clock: 12,09
